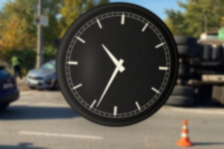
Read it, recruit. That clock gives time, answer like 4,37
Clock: 10,34
